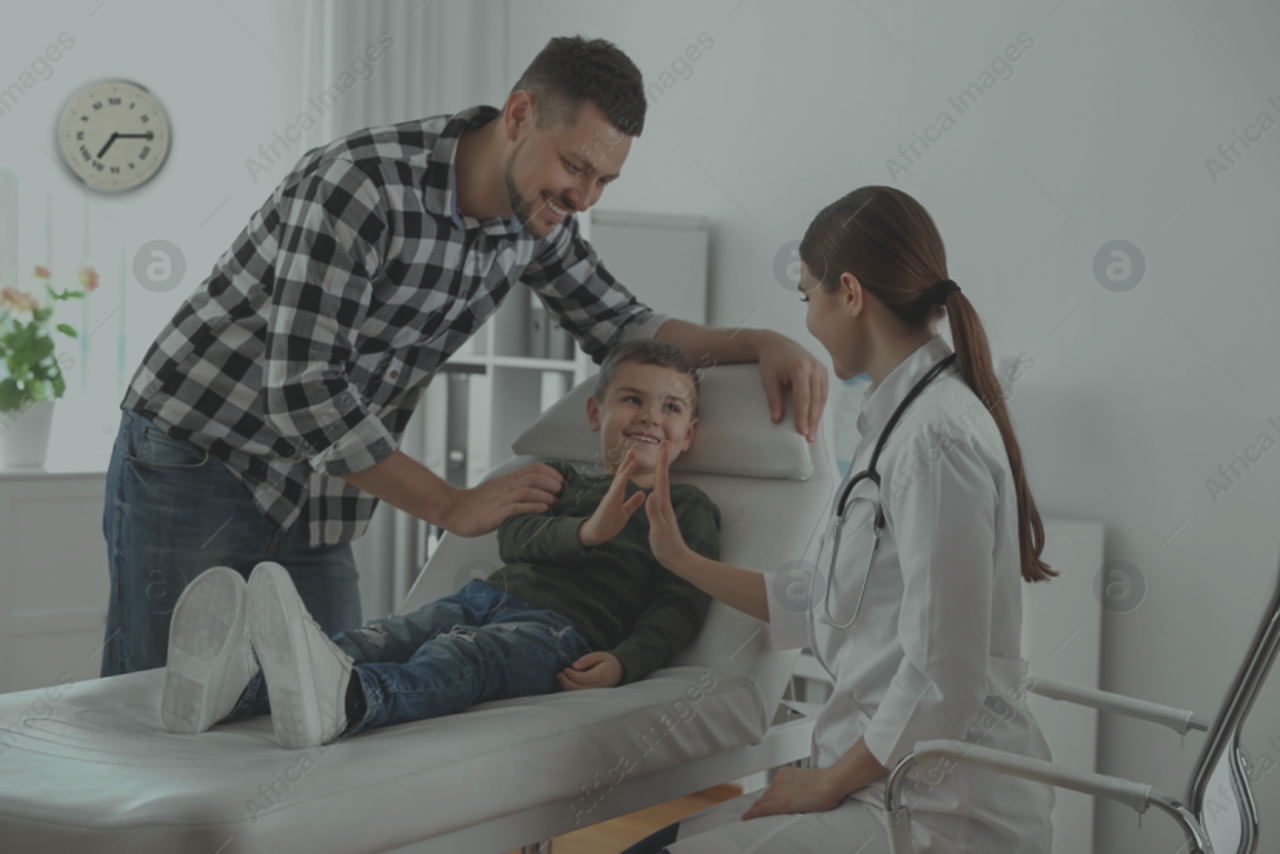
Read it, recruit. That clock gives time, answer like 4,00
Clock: 7,15
